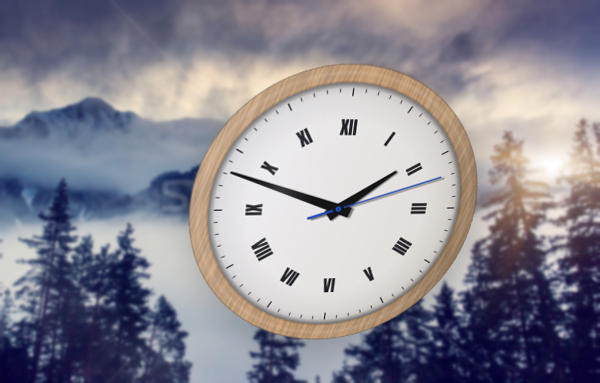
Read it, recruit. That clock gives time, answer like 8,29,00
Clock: 1,48,12
